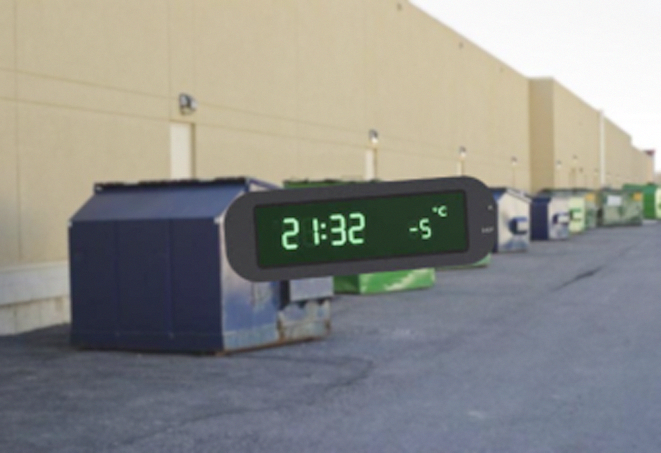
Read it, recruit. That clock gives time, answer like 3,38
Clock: 21,32
